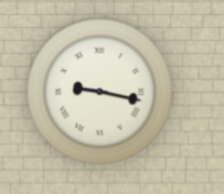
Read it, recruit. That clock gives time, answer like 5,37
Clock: 9,17
